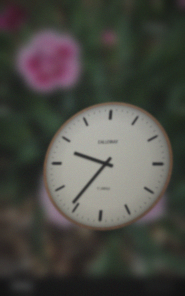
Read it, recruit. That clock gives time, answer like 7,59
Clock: 9,36
